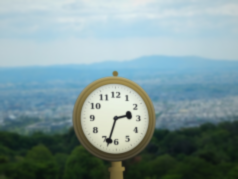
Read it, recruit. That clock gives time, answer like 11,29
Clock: 2,33
